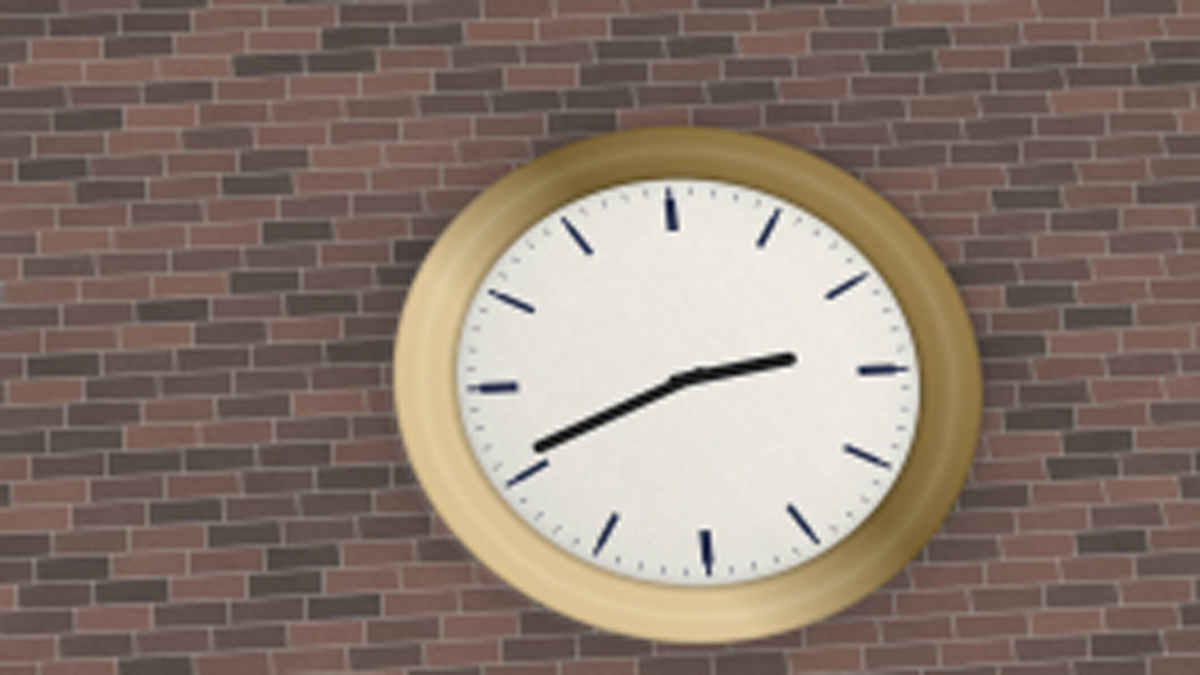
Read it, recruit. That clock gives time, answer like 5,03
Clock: 2,41
